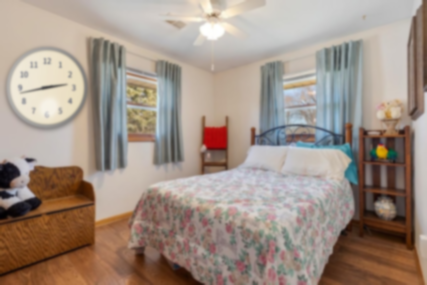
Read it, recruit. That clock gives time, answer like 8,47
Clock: 2,43
